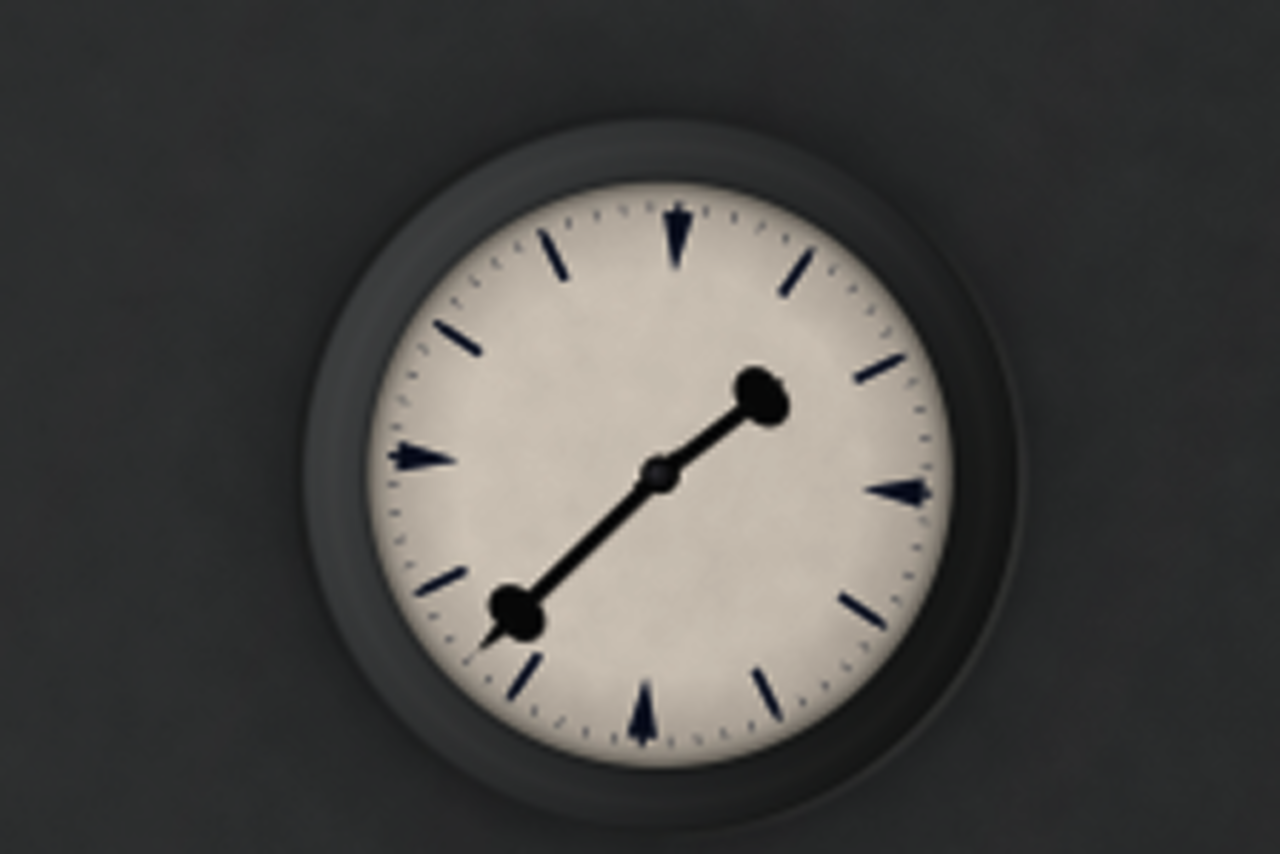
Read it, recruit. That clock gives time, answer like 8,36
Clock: 1,37
